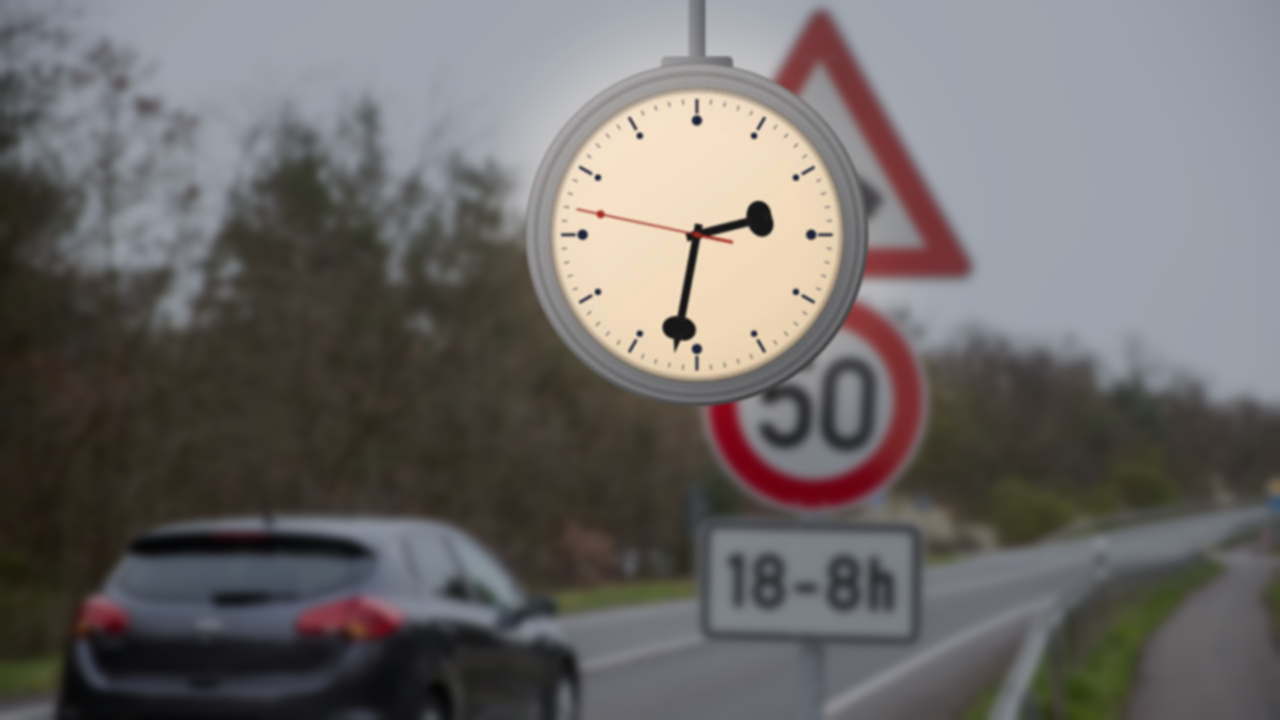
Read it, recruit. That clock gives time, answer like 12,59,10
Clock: 2,31,47
